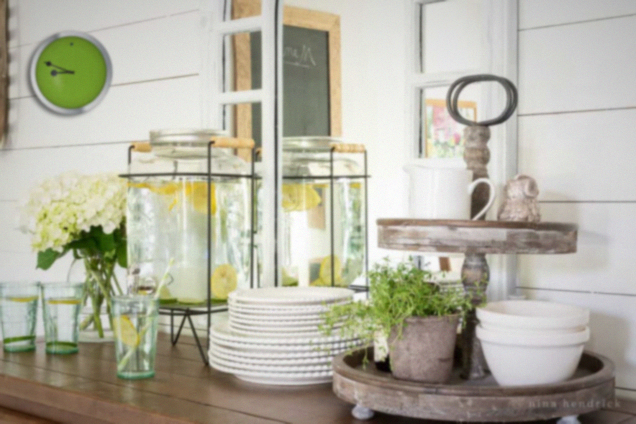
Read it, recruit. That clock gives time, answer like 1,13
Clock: 8,48
